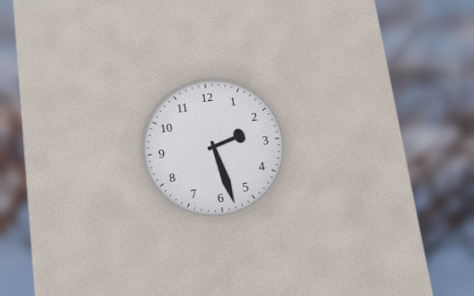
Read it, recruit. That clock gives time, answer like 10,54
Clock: 2,28
